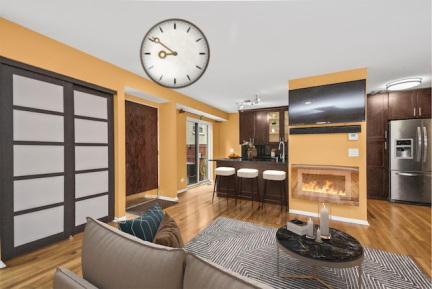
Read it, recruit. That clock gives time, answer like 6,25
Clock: 8,51
